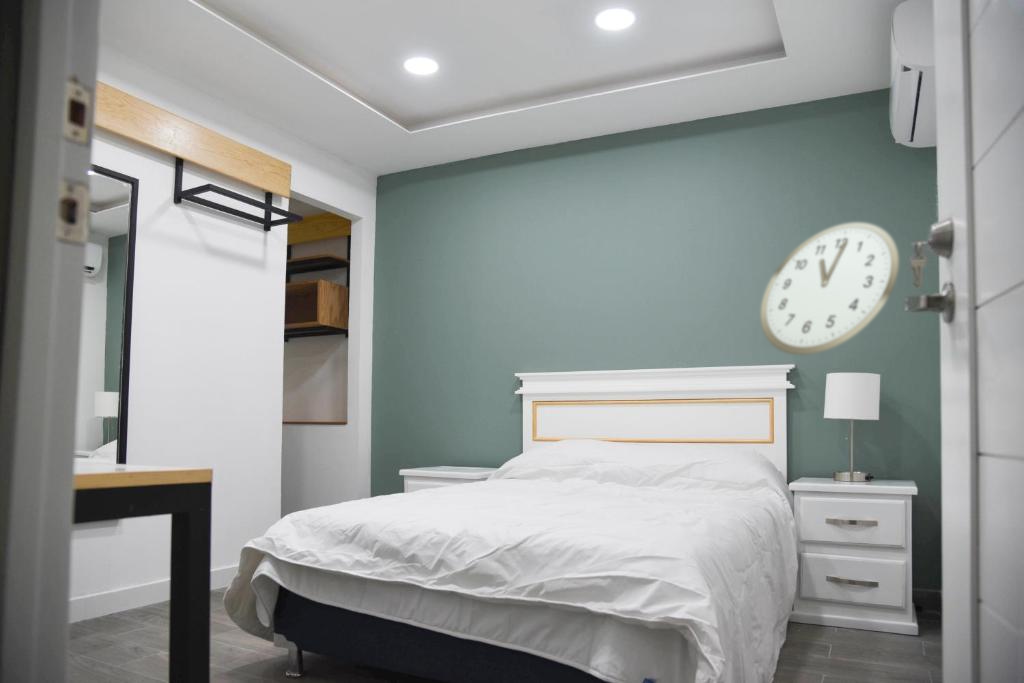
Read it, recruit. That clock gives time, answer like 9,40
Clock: 11,01
